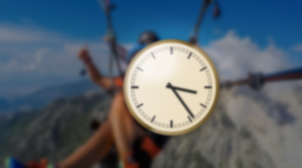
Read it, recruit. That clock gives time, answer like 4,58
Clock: 3,24
